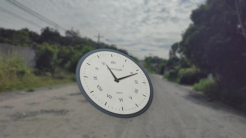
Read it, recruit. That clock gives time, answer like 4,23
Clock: 11,11
